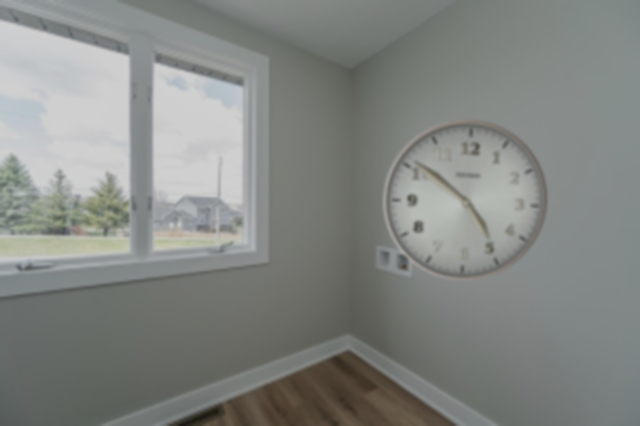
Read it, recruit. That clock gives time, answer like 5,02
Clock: 4,51
